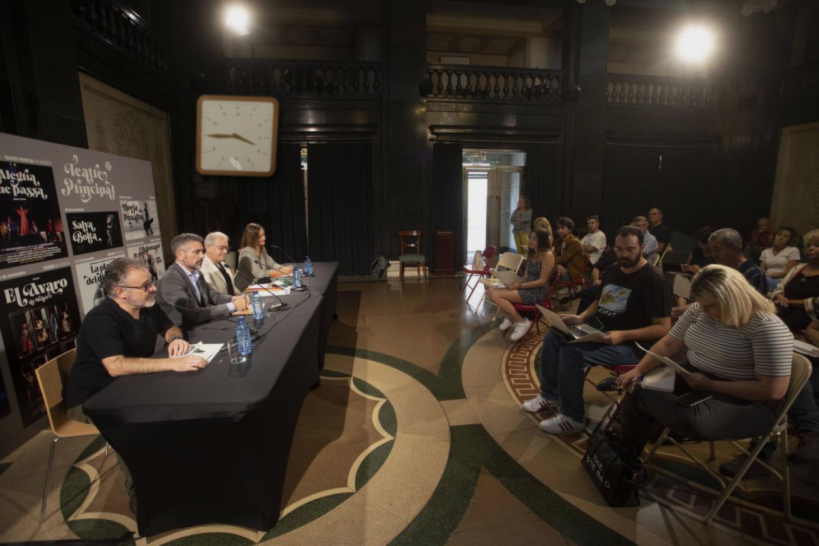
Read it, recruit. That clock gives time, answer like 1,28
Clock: 3,45
